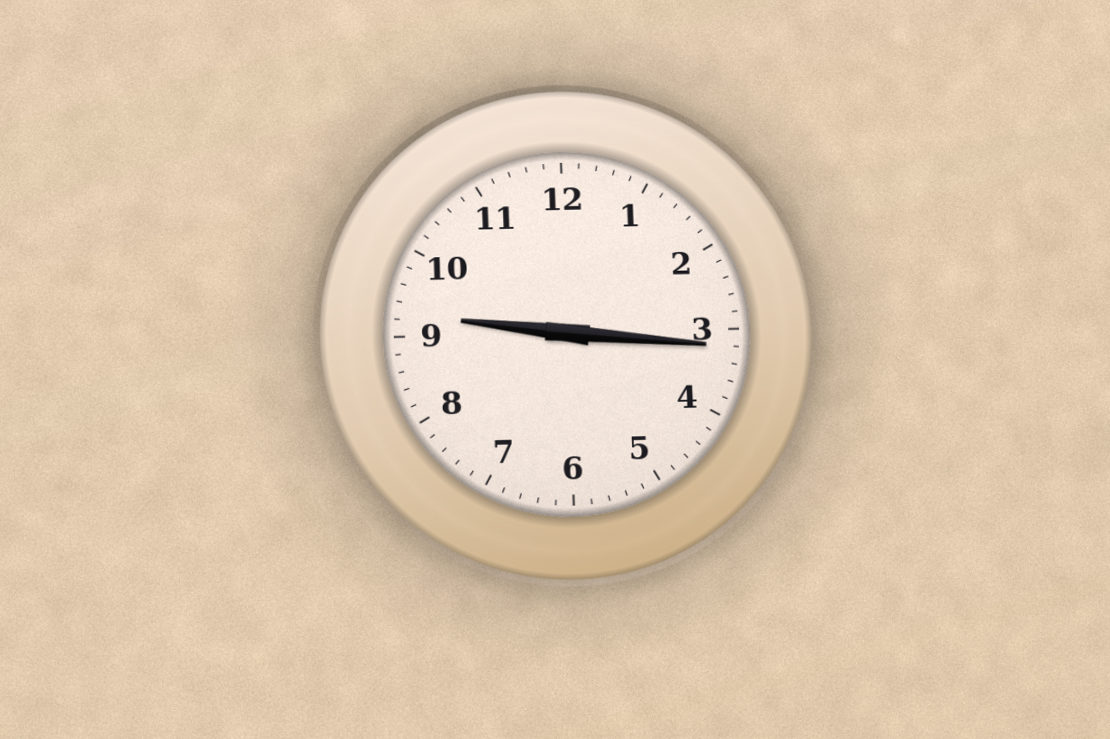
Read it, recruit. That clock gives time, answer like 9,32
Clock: 9,16
